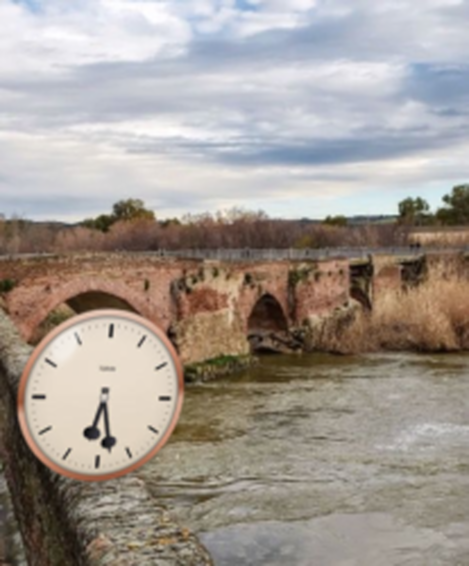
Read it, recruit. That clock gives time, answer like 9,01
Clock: 6,28
